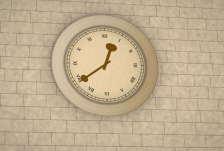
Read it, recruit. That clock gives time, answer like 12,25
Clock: 12,39
